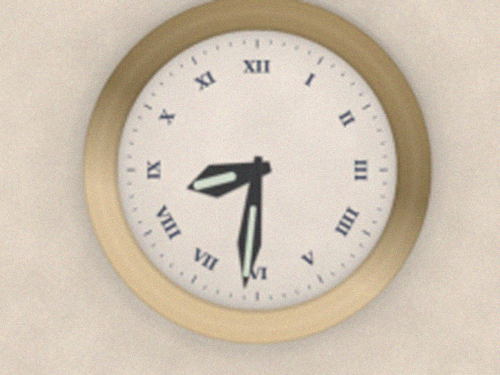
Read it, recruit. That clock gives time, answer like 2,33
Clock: 8,31
